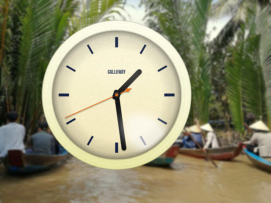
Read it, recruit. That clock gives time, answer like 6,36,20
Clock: 1,28,41
